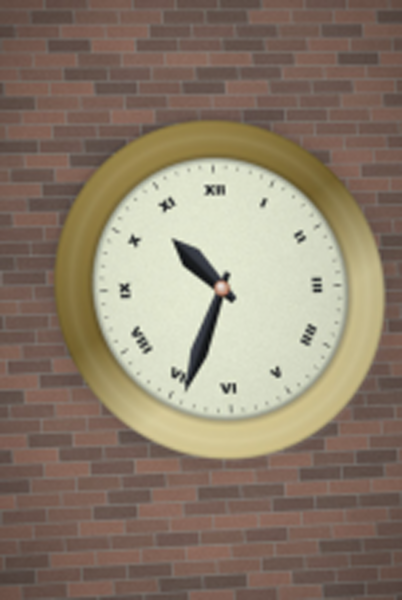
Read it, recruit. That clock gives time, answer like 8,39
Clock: 10,34
